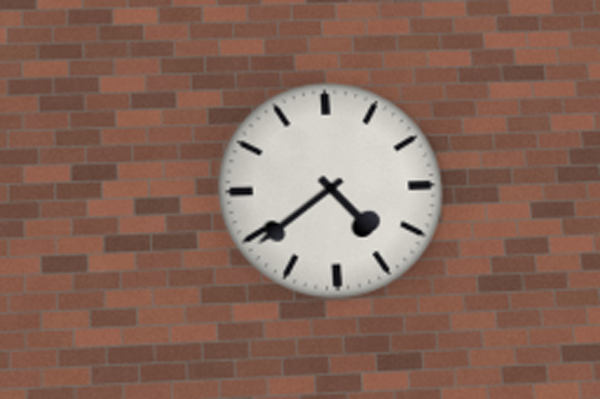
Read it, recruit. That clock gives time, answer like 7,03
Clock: 4,39
